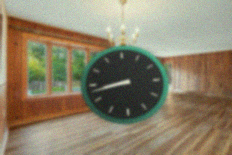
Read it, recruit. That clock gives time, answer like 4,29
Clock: 8,43
